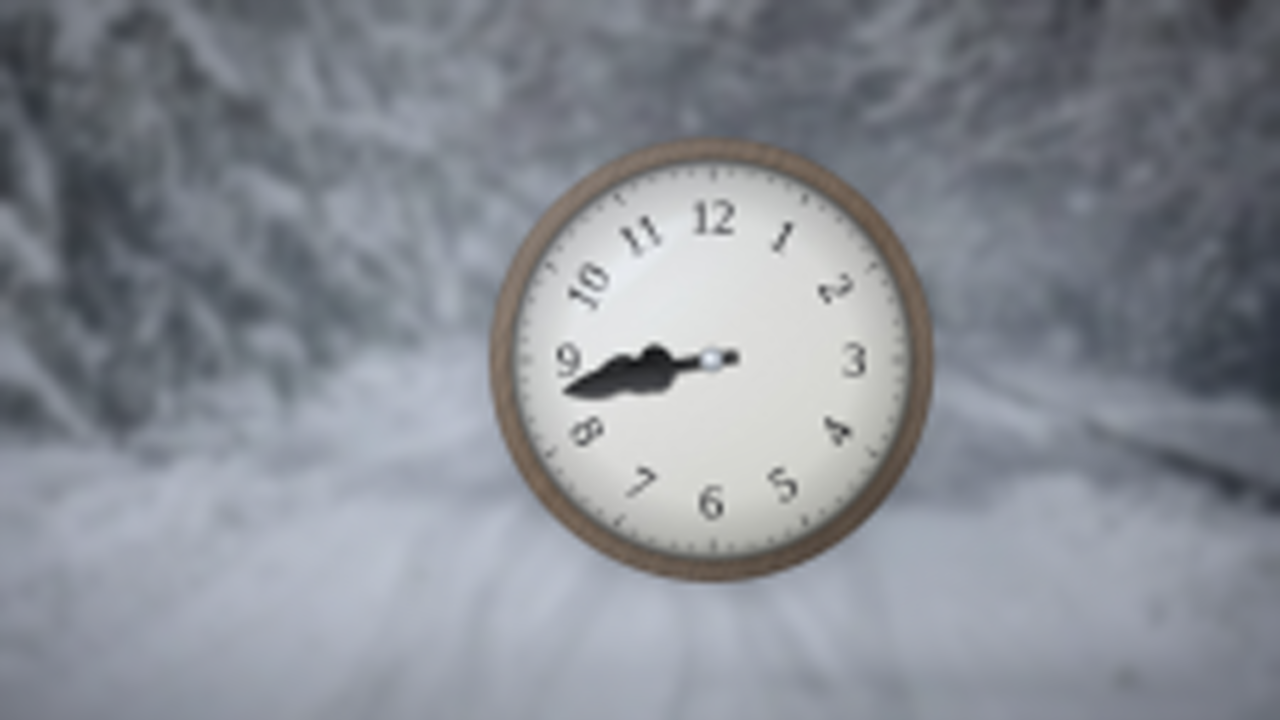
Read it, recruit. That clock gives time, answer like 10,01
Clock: 8,43
